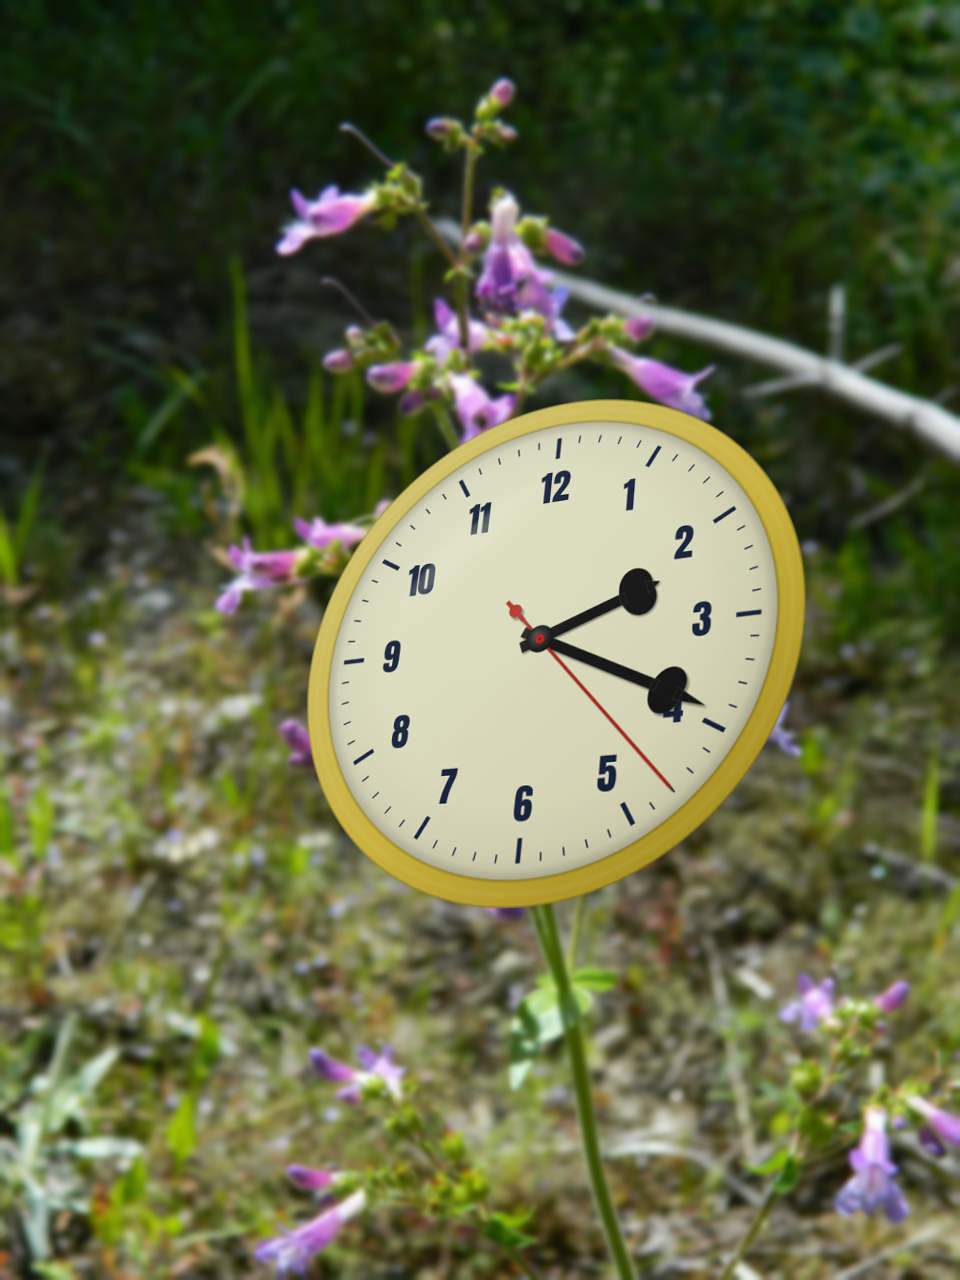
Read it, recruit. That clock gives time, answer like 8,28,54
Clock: 2,19,23
